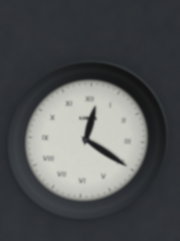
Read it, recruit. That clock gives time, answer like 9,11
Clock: 12,20
